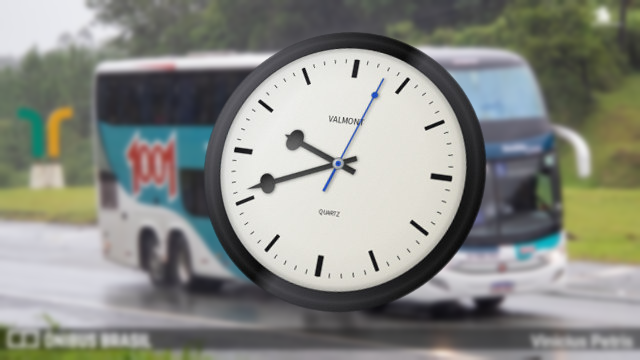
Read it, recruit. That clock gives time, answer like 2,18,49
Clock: 9,41,03
